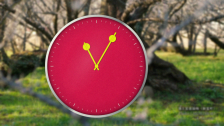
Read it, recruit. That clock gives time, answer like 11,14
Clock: 11,05
